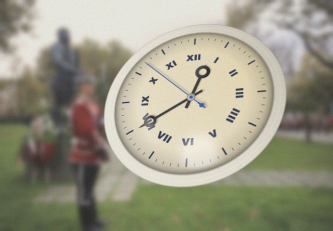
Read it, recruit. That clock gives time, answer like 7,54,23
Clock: 12,39,52
